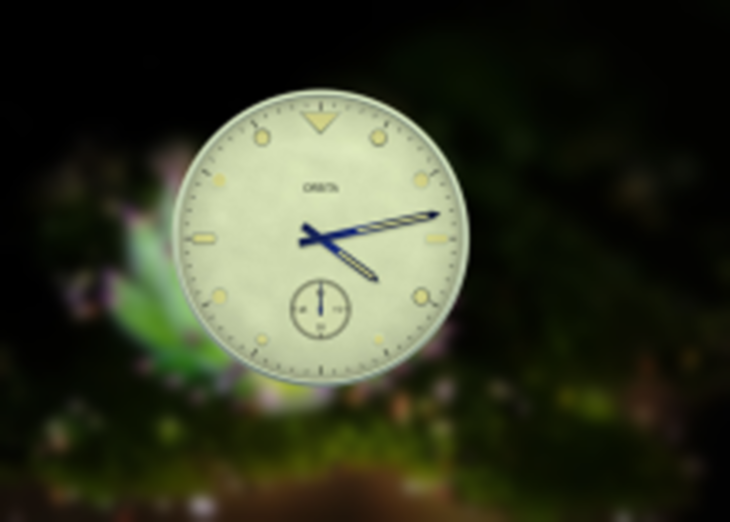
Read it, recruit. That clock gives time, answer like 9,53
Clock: 4,13
